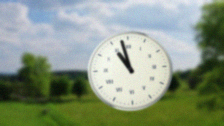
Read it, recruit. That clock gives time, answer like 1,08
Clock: 10,58
